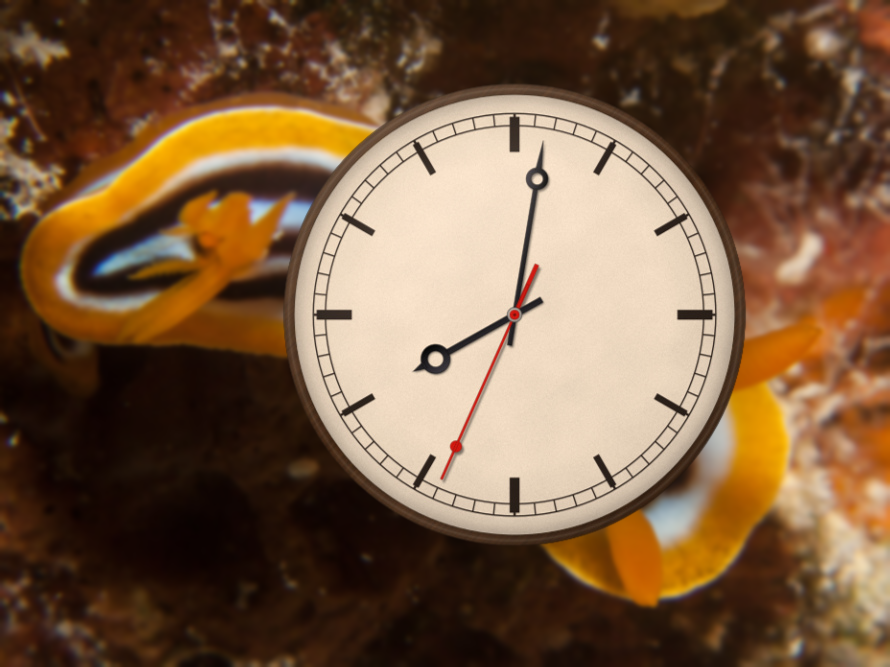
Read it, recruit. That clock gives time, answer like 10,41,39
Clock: 8,01,34
